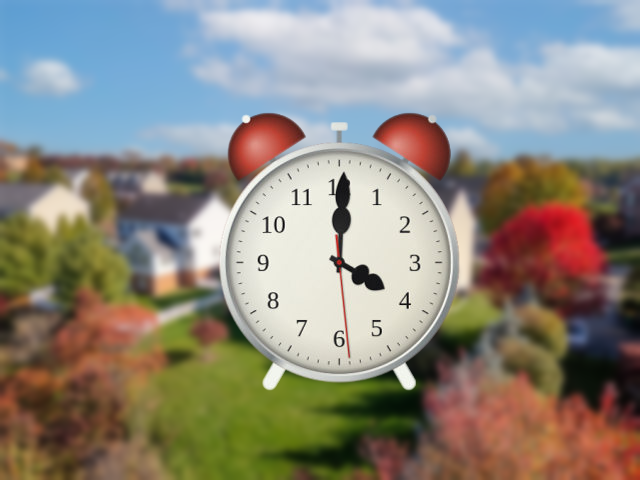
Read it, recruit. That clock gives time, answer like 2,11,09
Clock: 4,00,29
